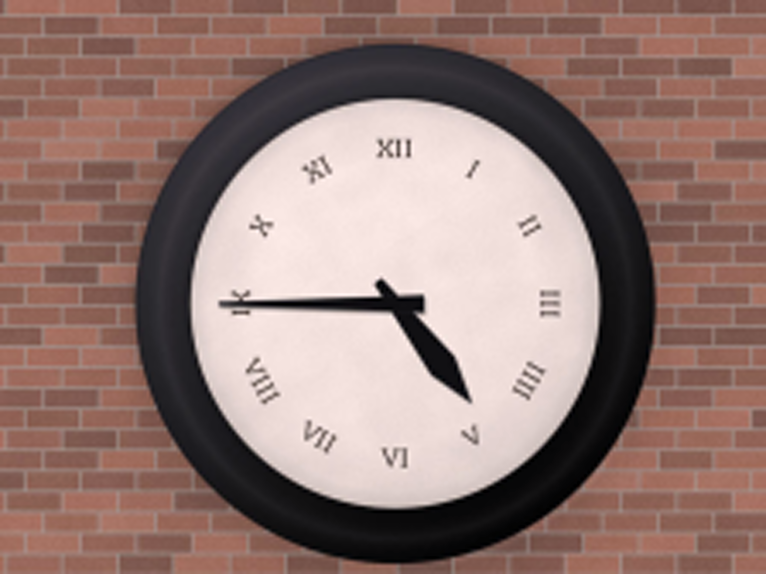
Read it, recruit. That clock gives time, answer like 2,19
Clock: 4,45
